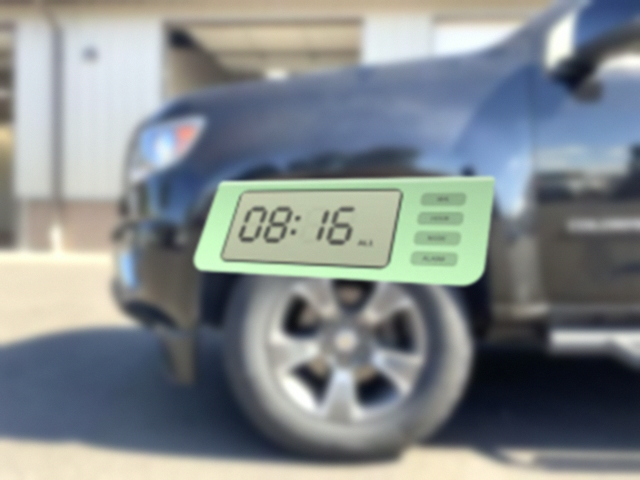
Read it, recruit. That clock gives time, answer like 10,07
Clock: 8,16
